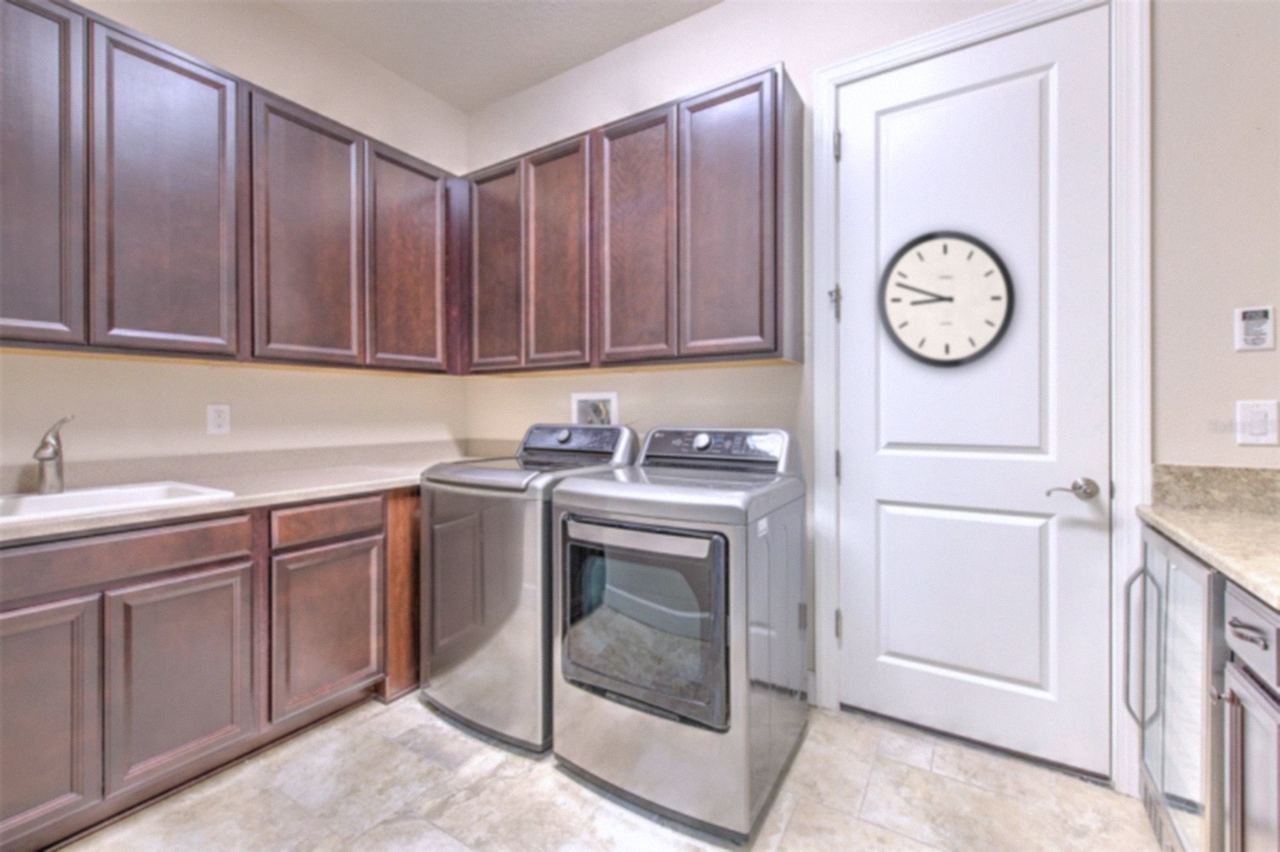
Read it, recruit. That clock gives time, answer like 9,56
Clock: 8,48
